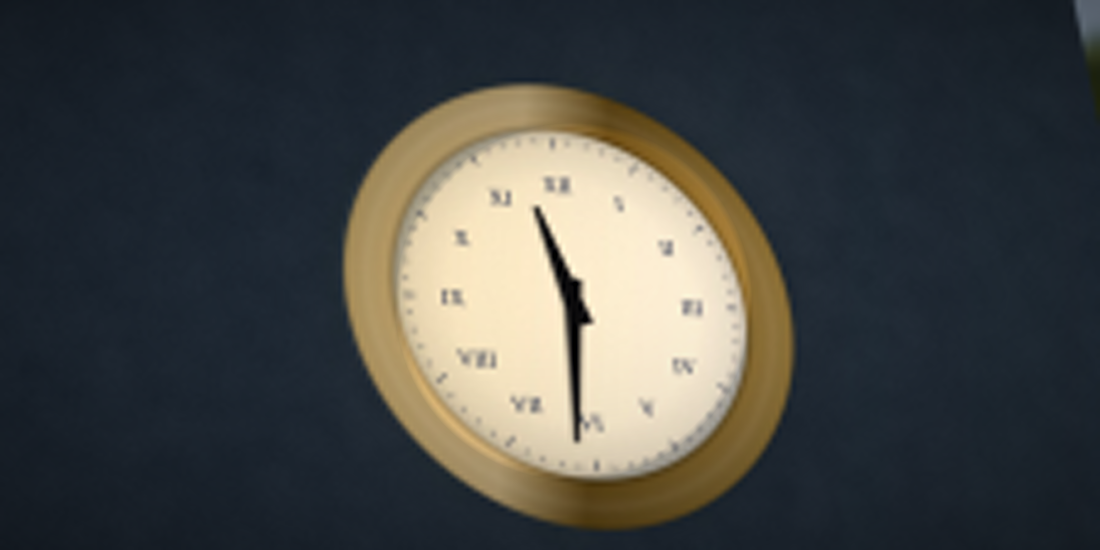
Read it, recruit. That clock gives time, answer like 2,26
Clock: 11,31
